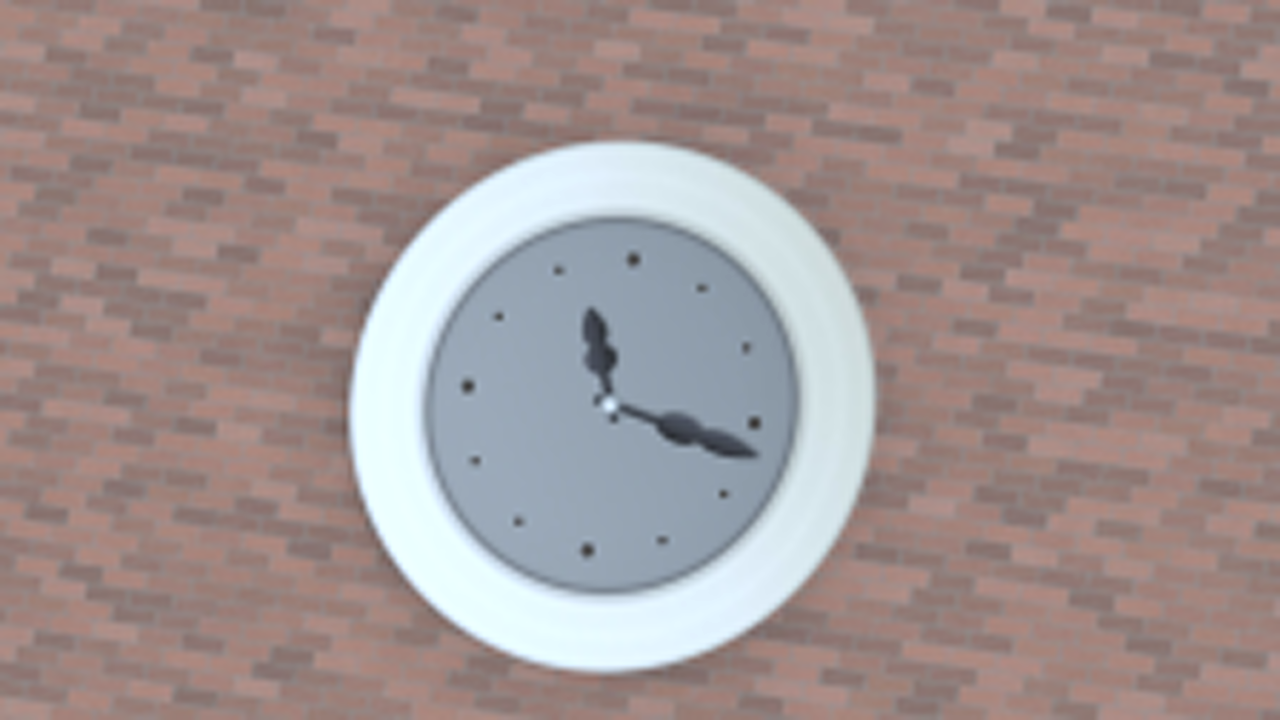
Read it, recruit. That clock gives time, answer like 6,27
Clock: 11,17
